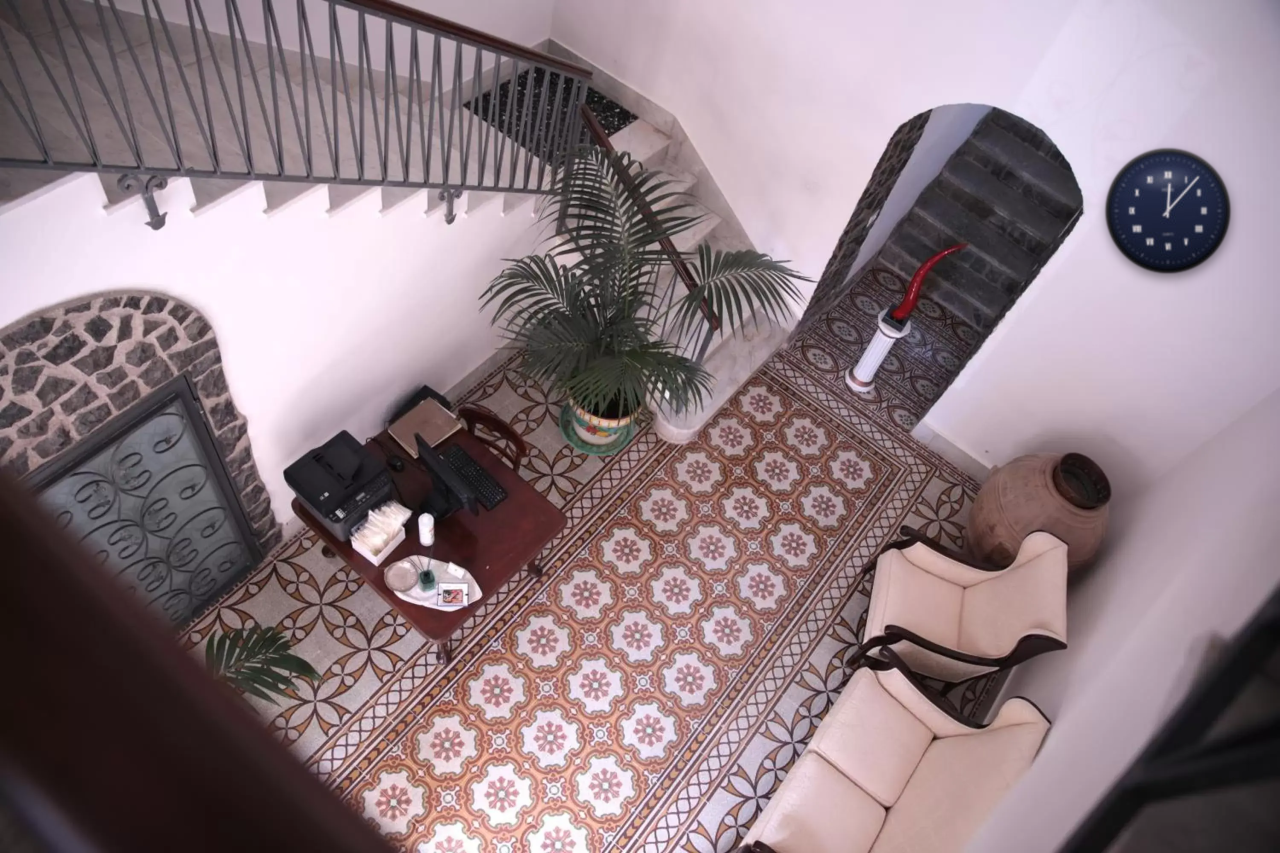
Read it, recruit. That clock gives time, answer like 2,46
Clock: 12,07
